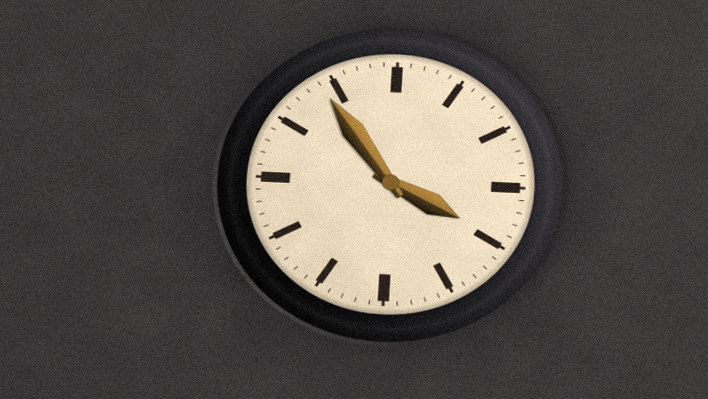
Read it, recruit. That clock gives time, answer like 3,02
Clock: 3,54
